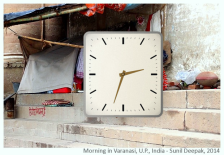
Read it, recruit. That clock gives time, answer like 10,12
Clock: 2,33
